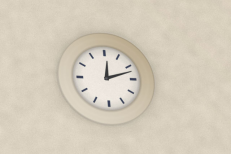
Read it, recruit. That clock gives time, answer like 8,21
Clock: 12,12
